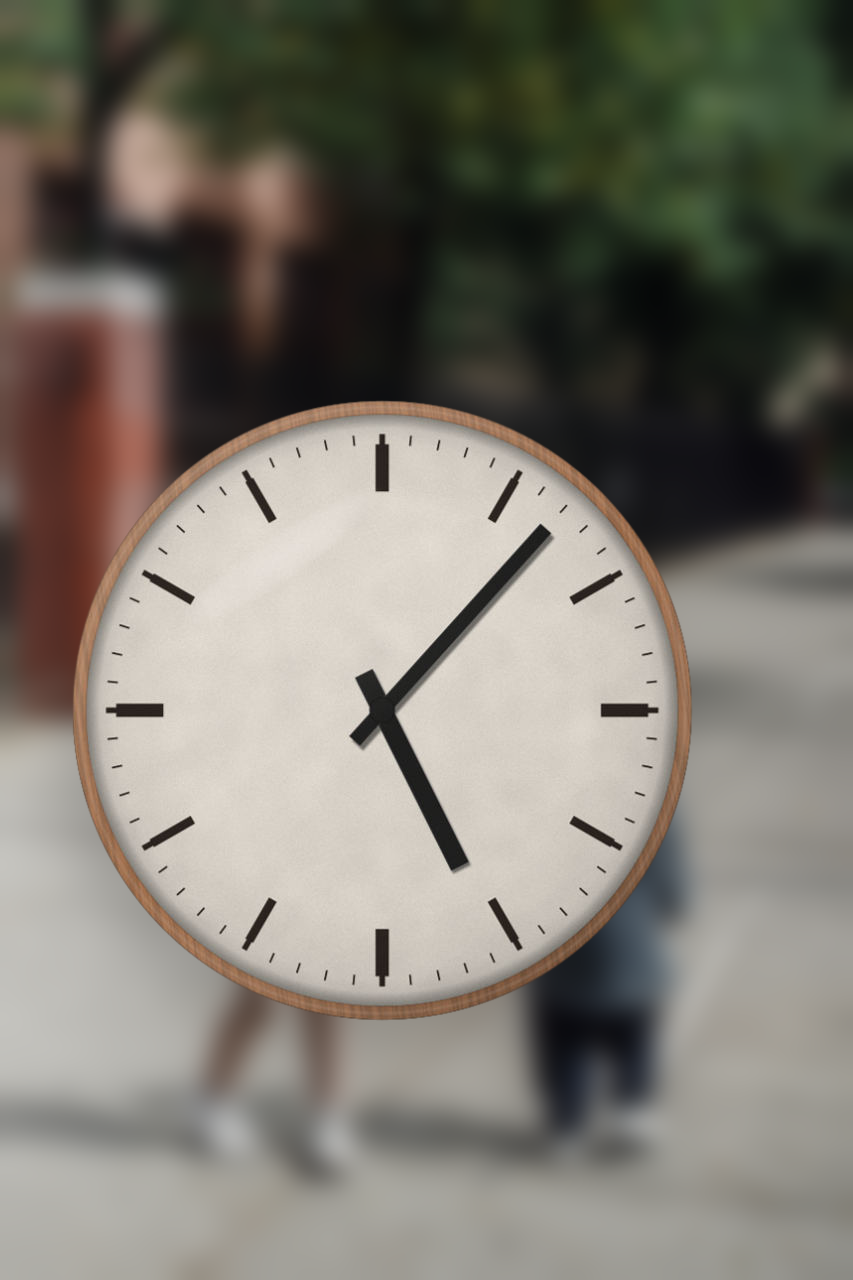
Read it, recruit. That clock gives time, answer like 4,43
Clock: 5,07
